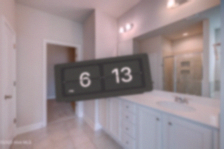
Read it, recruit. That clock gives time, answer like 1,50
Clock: 6,13
